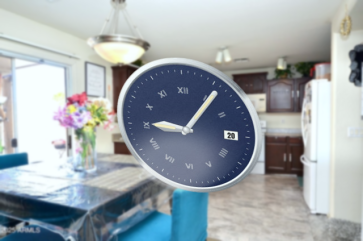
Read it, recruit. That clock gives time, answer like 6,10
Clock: 9,06
